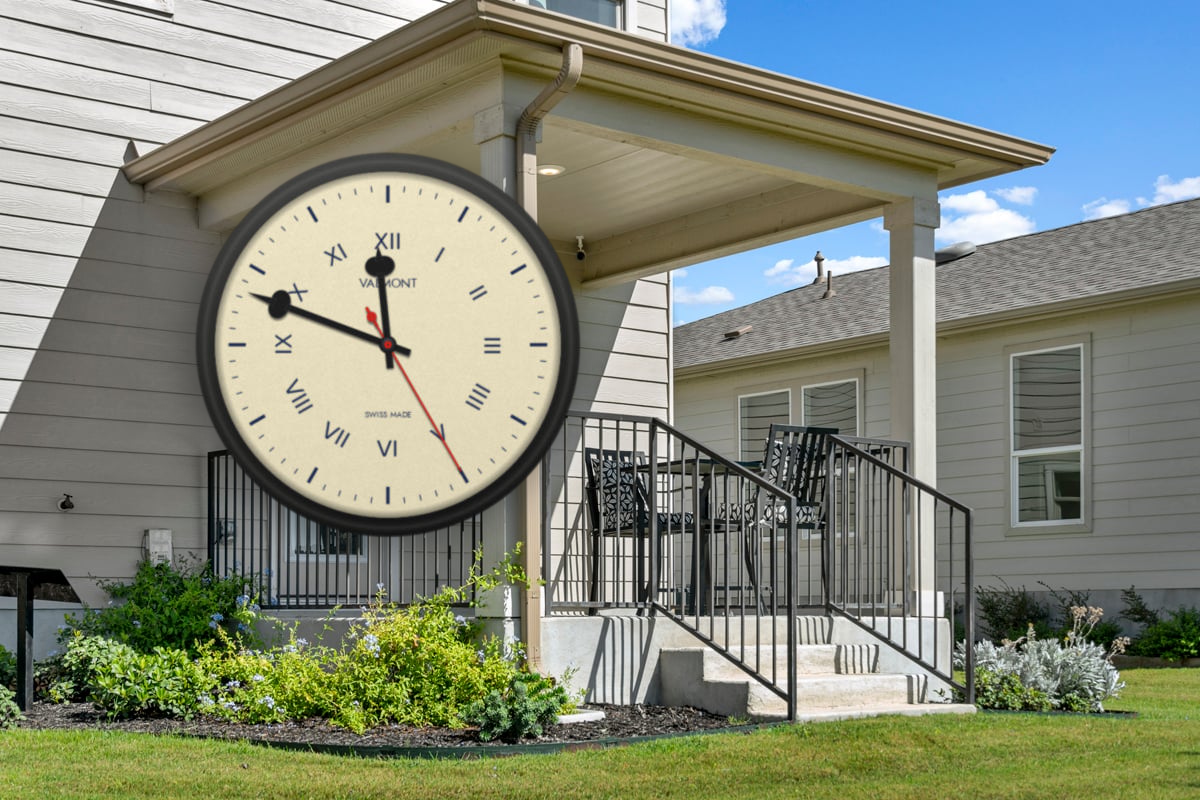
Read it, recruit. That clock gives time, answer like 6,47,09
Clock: 11,48,25
